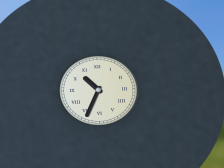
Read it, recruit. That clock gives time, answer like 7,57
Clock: 10,34
